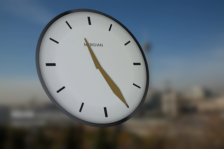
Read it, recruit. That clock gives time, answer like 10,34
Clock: 11,25
